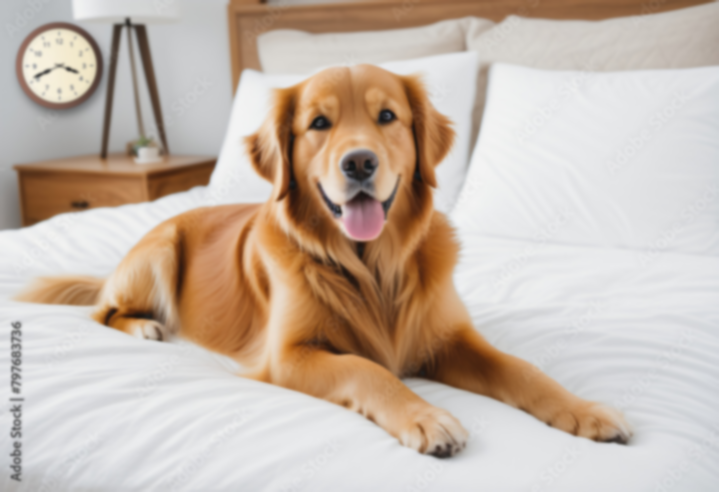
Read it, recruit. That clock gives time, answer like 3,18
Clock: 3,41
